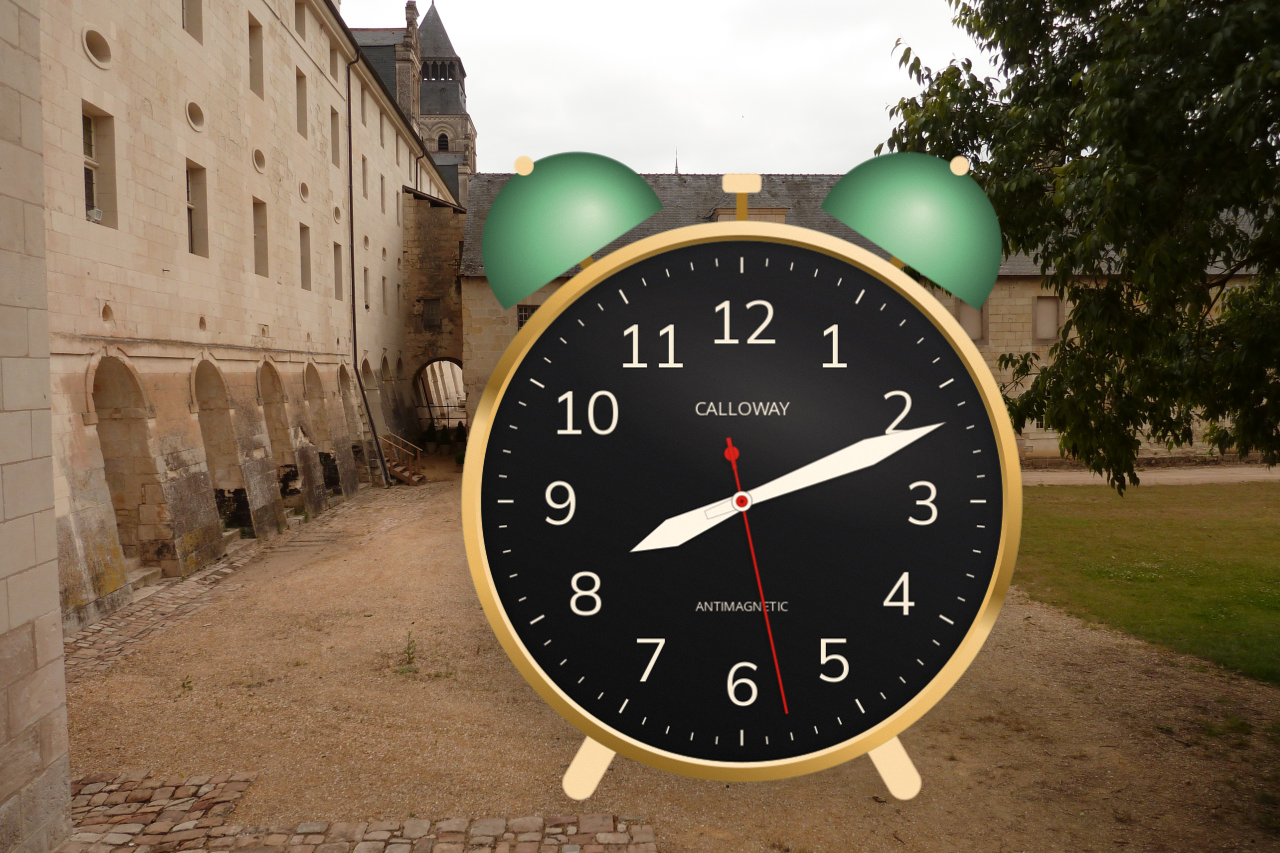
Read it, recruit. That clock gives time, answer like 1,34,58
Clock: 8,11,28
